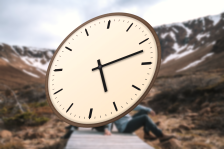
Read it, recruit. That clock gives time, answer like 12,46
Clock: 5,12
